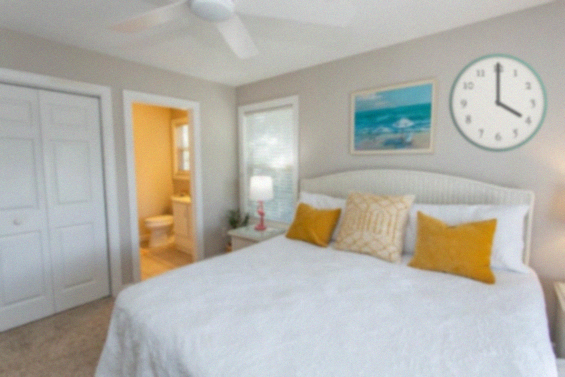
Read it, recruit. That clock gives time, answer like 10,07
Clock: 4,00
